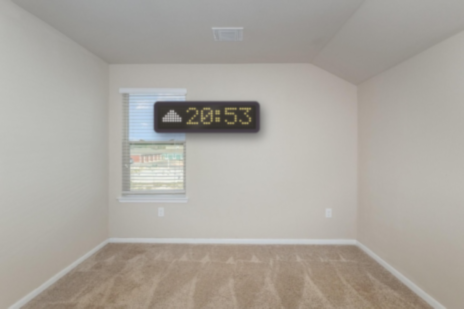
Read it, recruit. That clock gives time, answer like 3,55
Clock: 20,53
